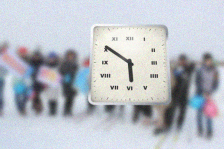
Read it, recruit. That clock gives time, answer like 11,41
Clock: 5,51
